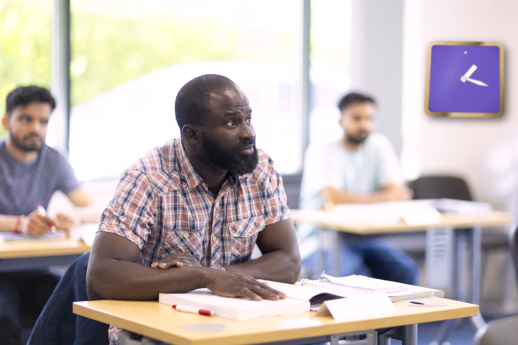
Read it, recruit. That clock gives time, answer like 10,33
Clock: 1,18
